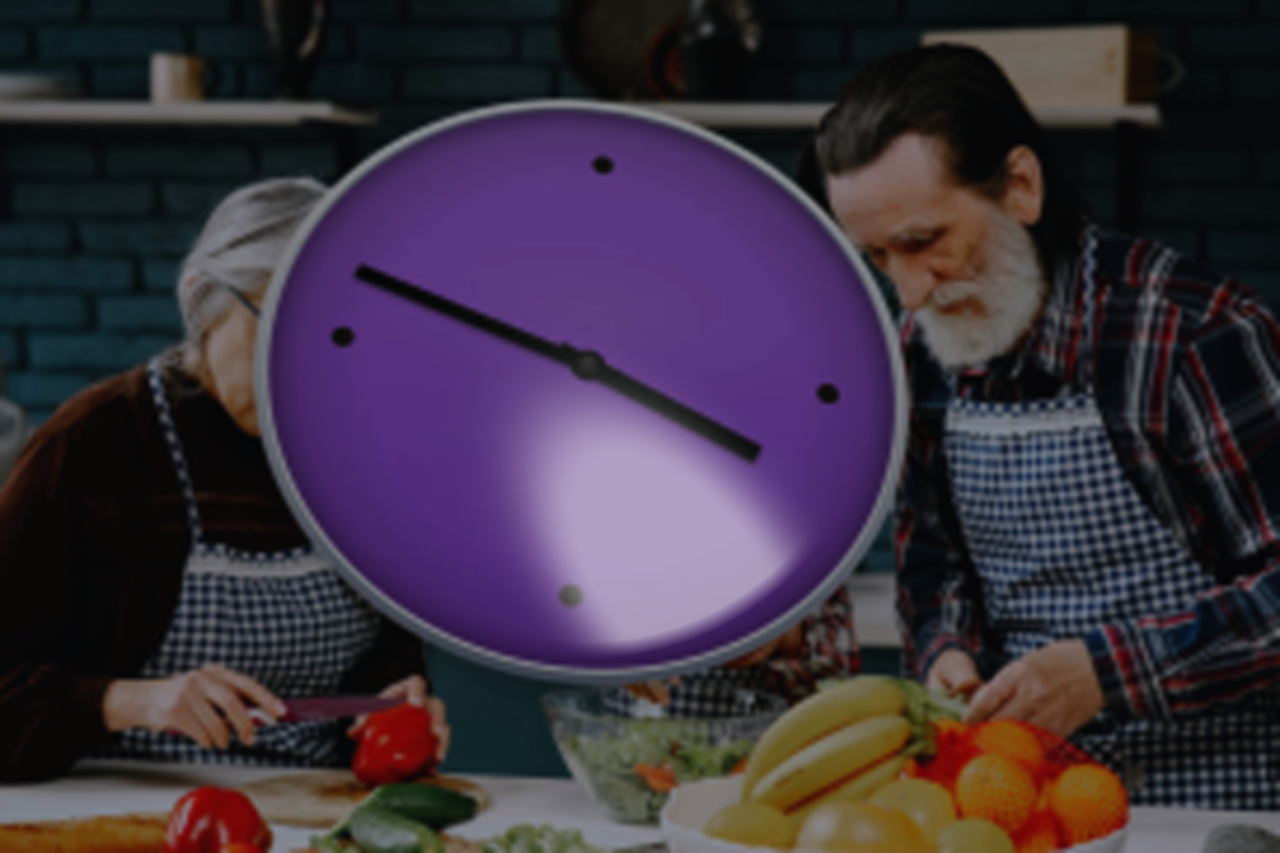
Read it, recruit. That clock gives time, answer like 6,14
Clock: 3,48
